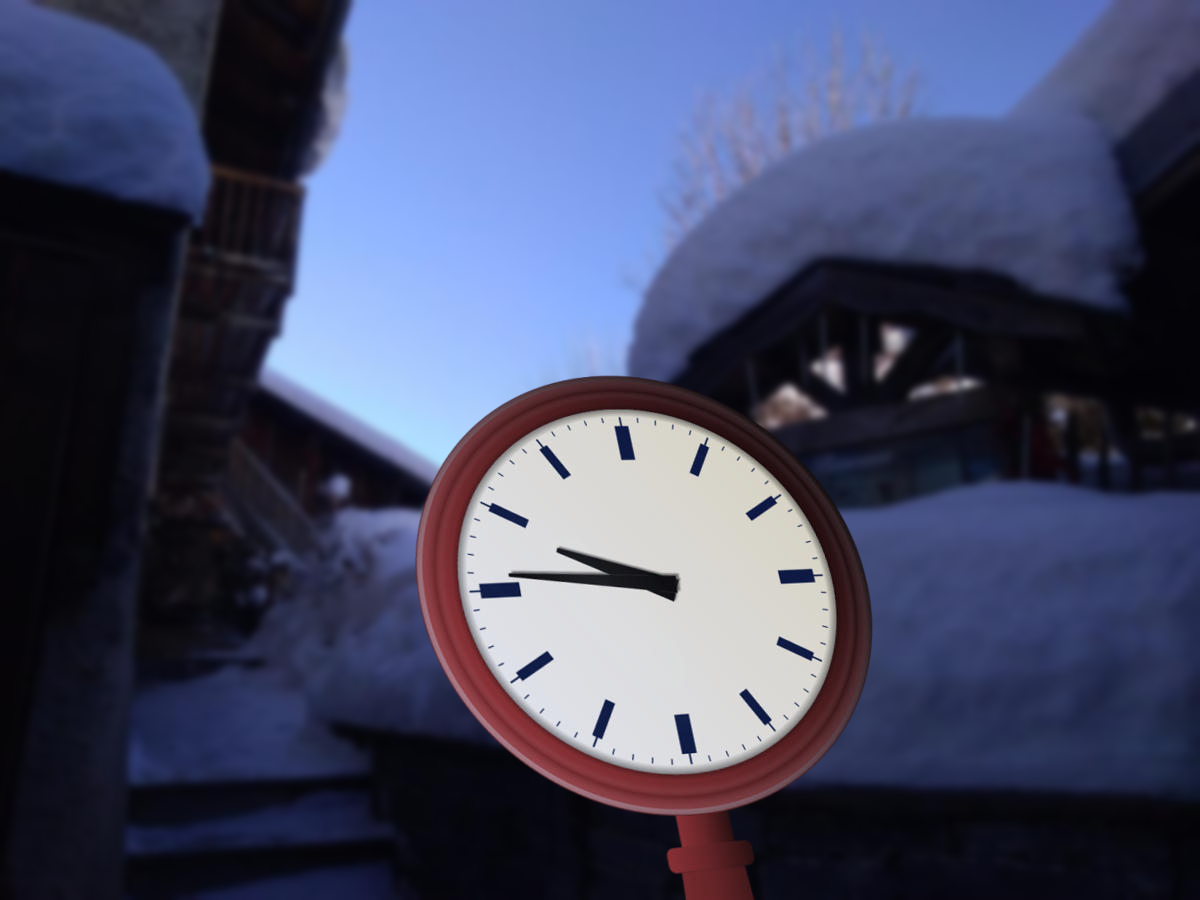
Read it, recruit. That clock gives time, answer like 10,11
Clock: 9,46
